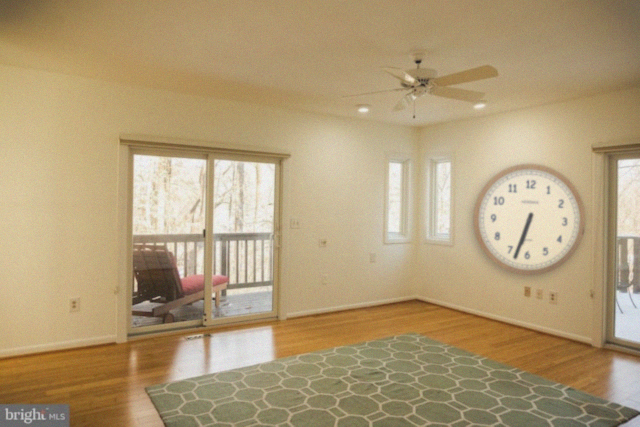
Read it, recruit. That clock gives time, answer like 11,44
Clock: 6,33
